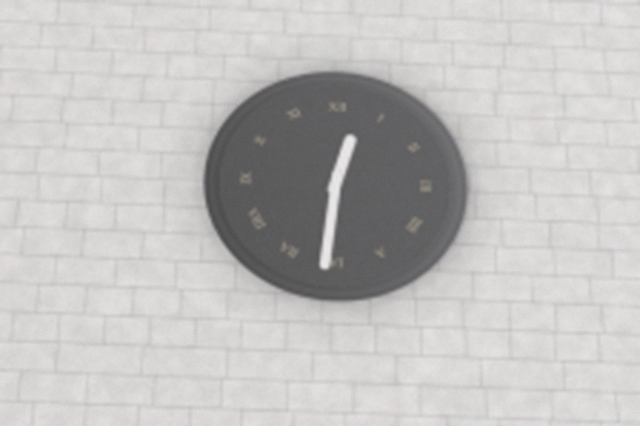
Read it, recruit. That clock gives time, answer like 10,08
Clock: 12,31
